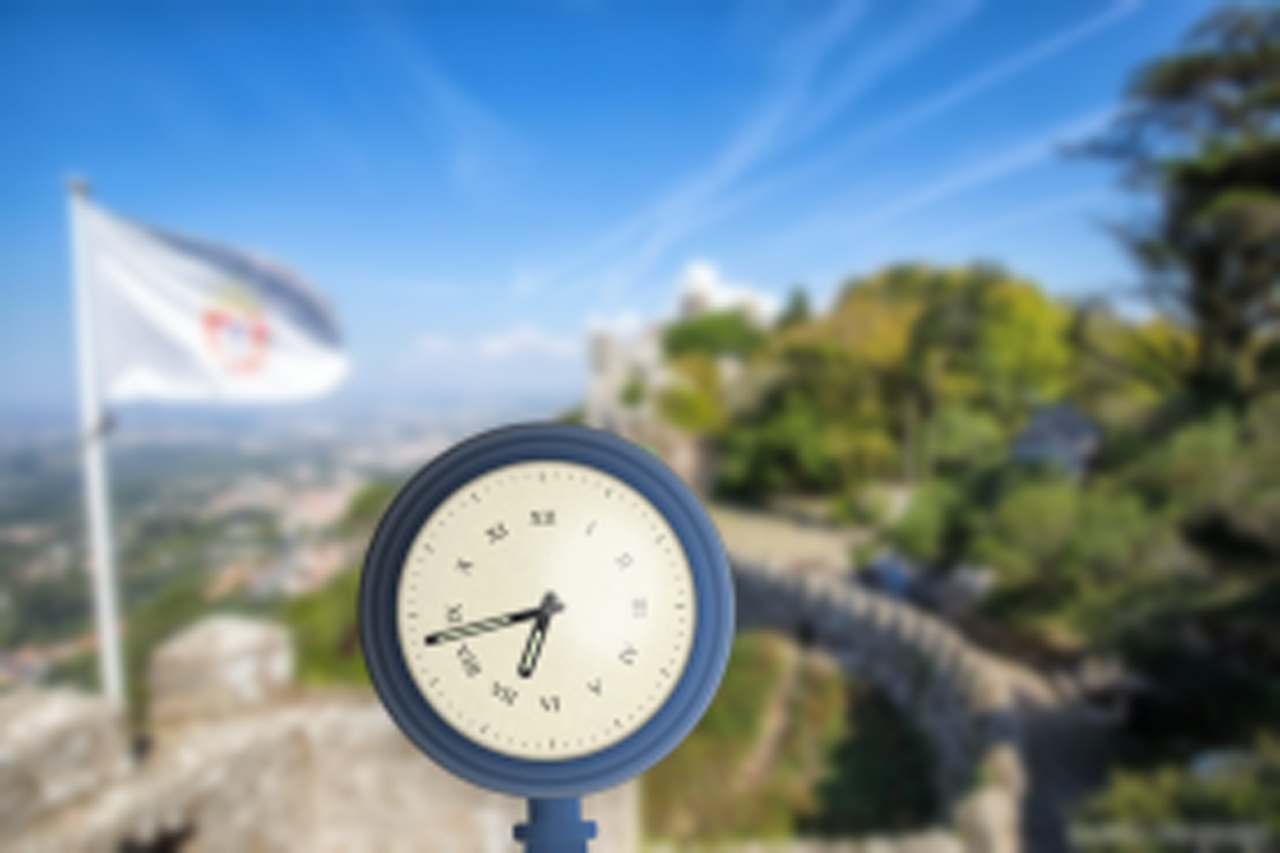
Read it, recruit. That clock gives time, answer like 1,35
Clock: 6,43
